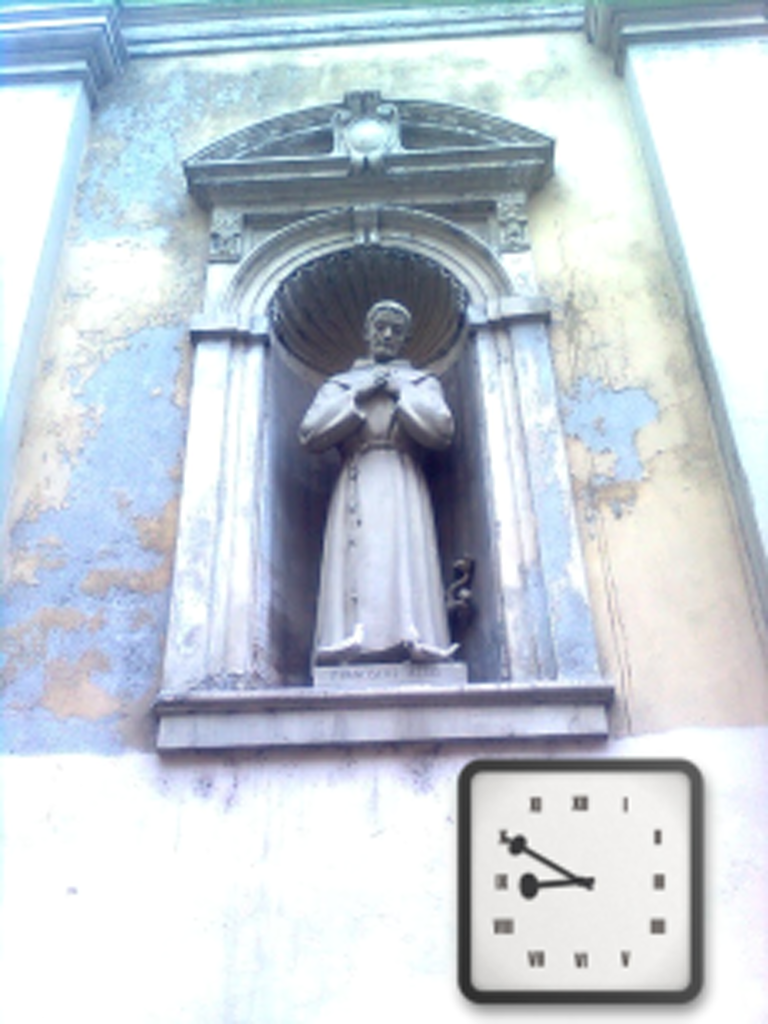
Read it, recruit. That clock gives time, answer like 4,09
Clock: 8,50
